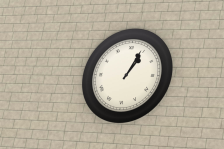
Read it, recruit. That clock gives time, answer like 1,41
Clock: 1,04
